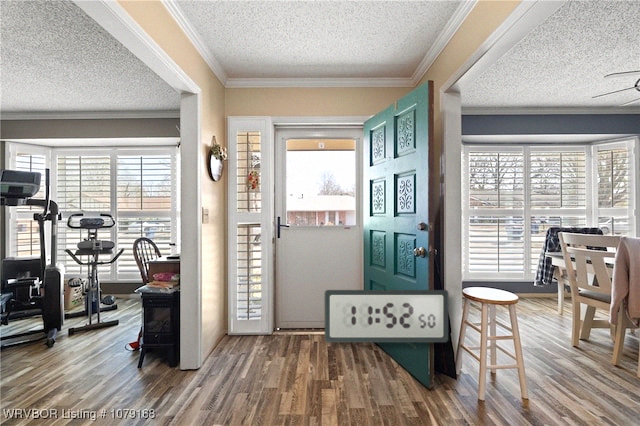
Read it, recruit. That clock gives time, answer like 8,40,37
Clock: 11,52,50
